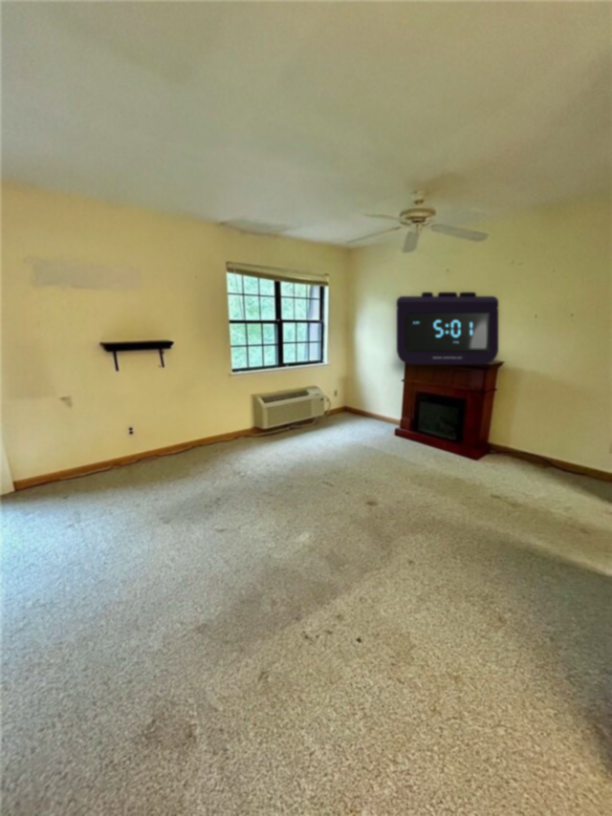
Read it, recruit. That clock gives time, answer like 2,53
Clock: 5,01
